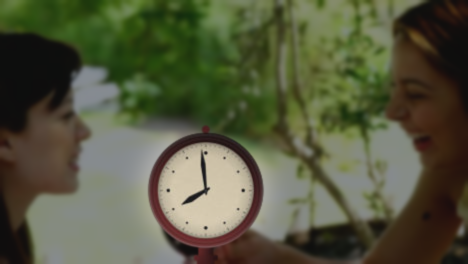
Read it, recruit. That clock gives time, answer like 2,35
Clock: 7,59
